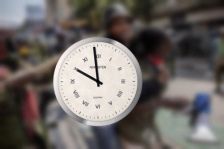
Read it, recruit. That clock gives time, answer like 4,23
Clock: 9,59
